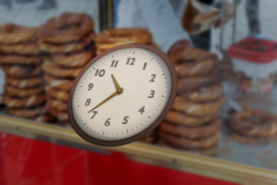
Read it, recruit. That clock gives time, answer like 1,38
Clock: 10,37
